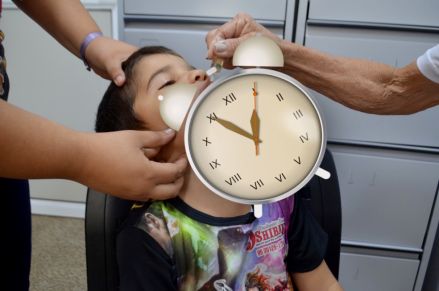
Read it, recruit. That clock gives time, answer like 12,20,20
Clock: 12,55,05
